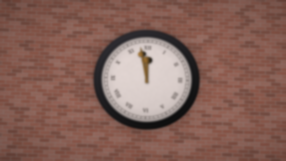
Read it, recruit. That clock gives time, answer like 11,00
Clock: 11,58
